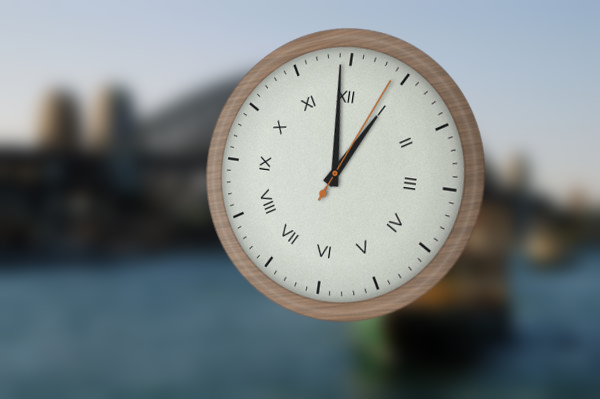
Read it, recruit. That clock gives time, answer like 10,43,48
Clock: 12,59,04
